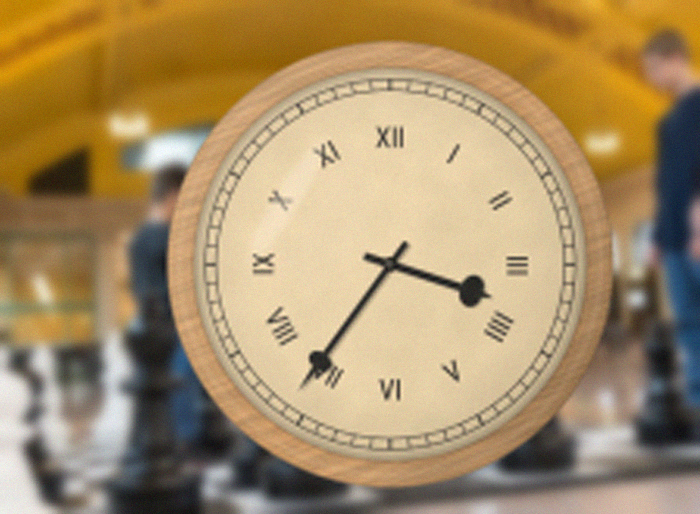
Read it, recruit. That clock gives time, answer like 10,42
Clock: 3,36
